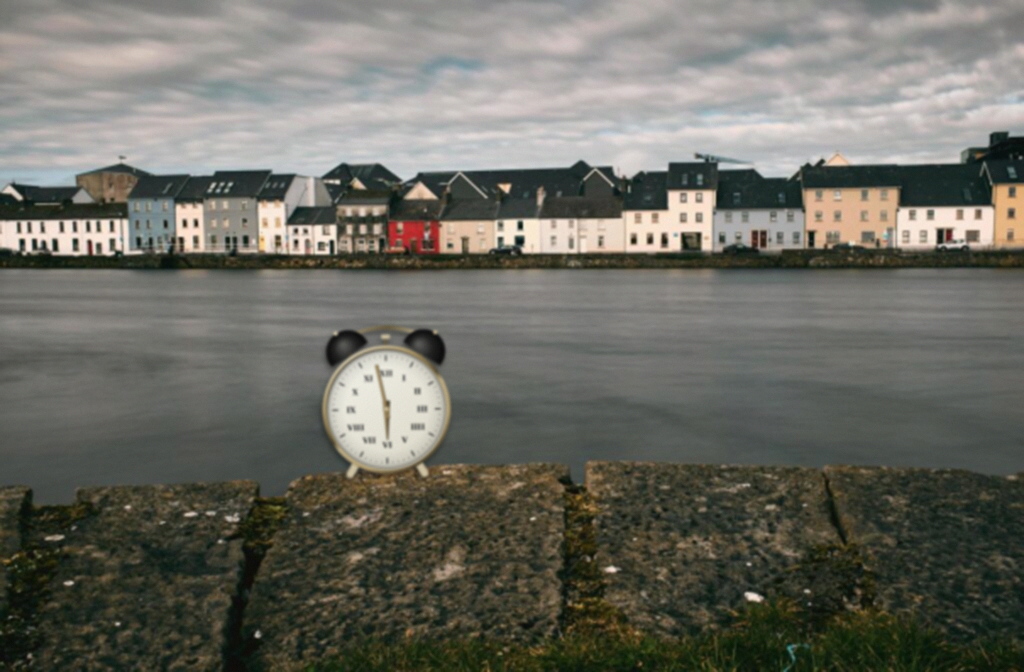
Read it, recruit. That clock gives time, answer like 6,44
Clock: 5,58
